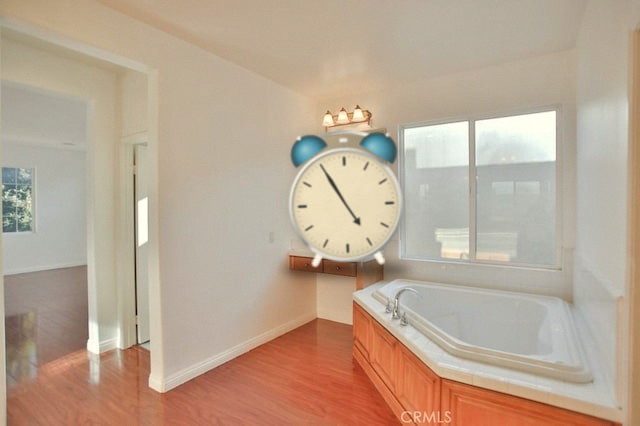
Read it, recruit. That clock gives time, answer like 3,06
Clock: 4,55
